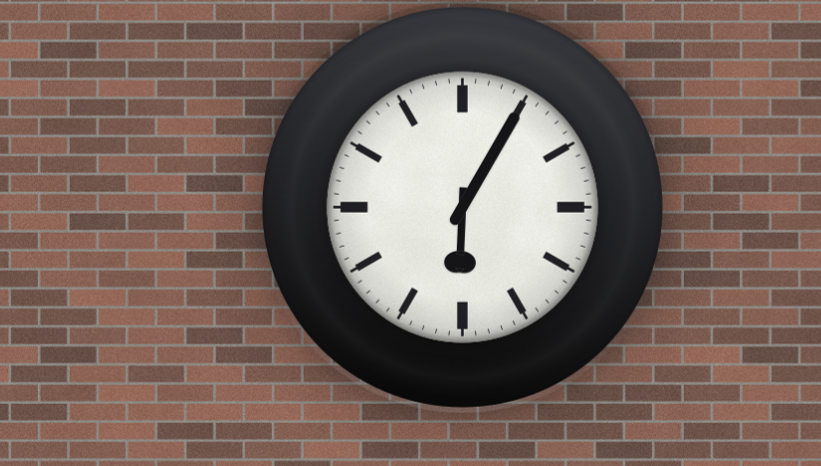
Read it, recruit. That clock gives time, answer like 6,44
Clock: 6,05
